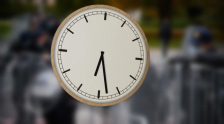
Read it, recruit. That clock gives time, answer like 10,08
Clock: 6,28
